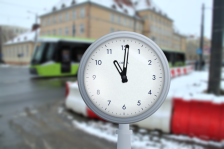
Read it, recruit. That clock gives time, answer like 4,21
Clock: 11,01
